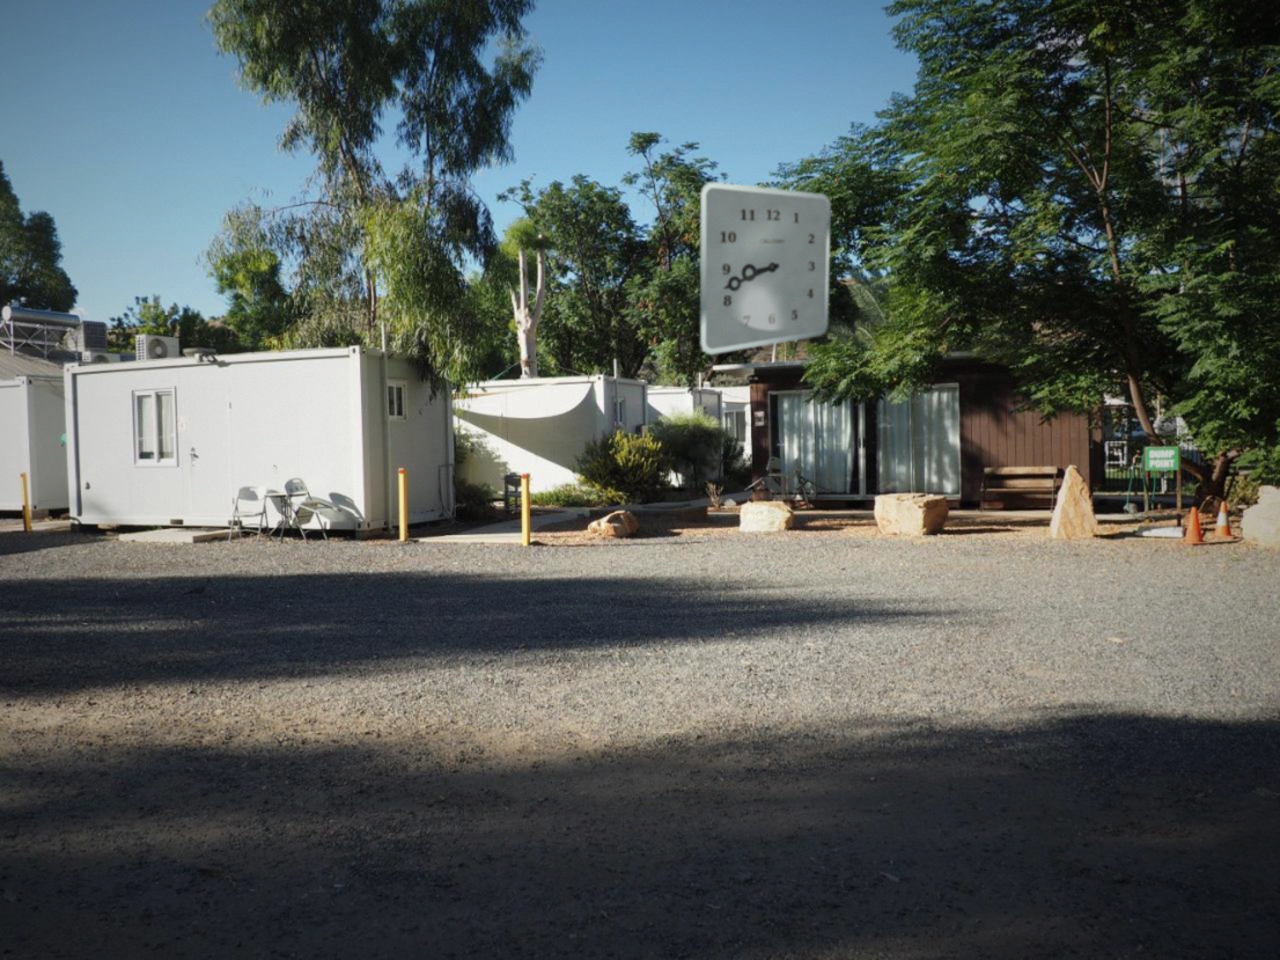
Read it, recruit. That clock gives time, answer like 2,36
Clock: 8,42
